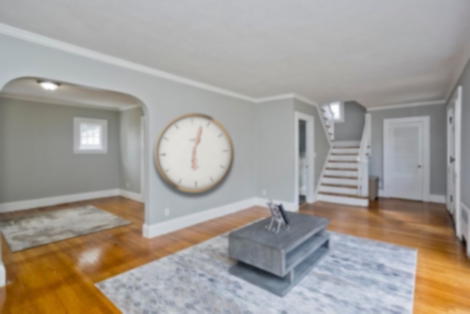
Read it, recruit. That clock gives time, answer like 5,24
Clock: 6,03
